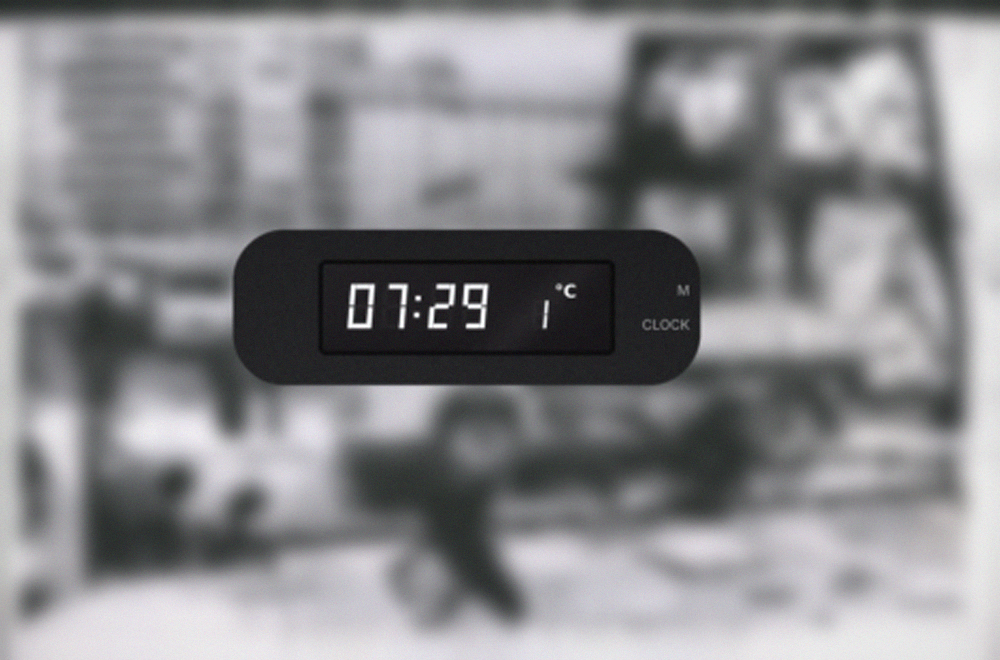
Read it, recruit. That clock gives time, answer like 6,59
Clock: 7,29
